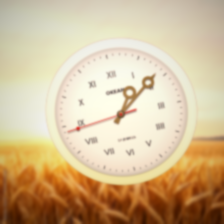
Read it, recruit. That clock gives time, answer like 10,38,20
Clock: 1,08,44
